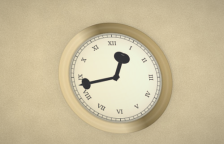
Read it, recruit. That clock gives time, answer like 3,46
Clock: 12,43
